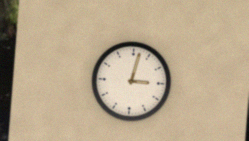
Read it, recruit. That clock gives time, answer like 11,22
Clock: 3,02
